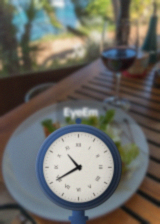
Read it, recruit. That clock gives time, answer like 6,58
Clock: 10,40
